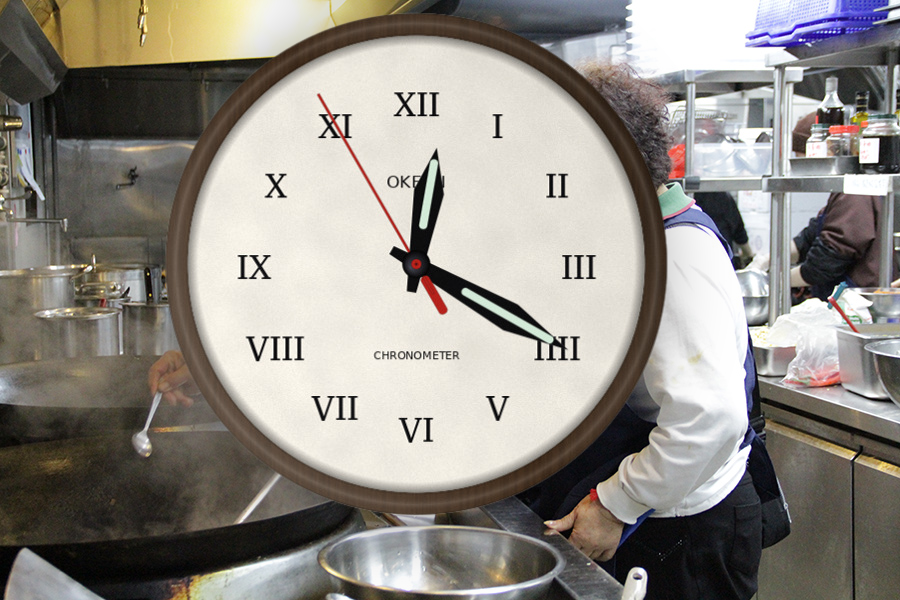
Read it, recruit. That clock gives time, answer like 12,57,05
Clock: 12,19,55
